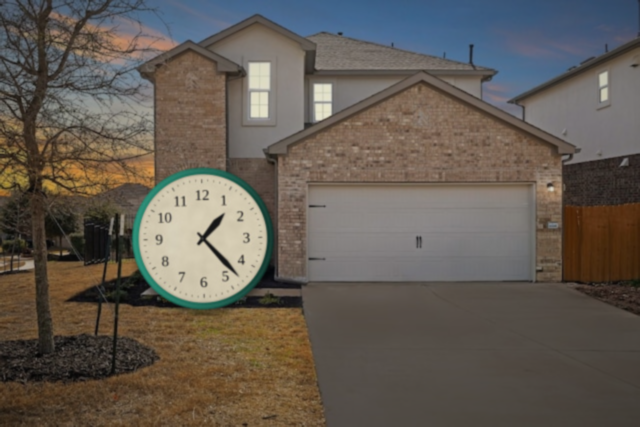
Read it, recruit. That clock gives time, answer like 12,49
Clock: 1,23
